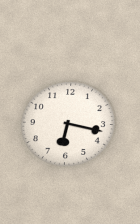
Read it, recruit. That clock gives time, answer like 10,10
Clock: 6,17
